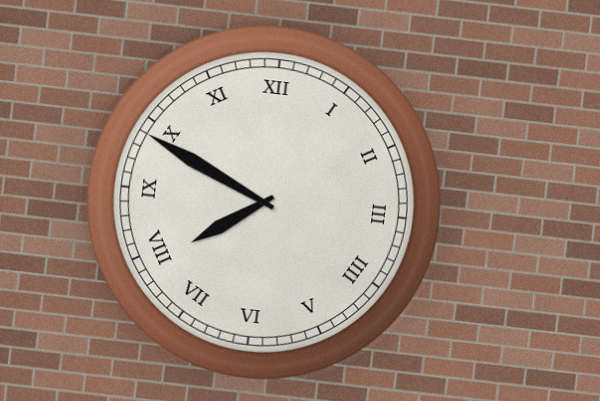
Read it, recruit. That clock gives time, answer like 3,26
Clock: 7,49
